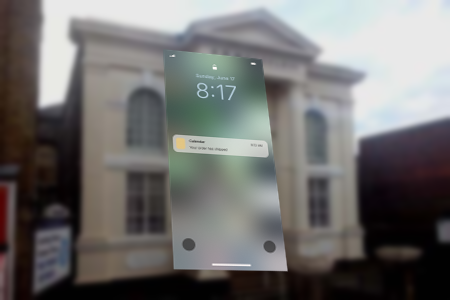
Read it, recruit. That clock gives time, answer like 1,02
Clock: 8,17
